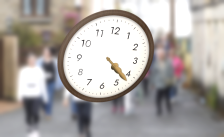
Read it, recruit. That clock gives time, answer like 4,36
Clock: 4,22
